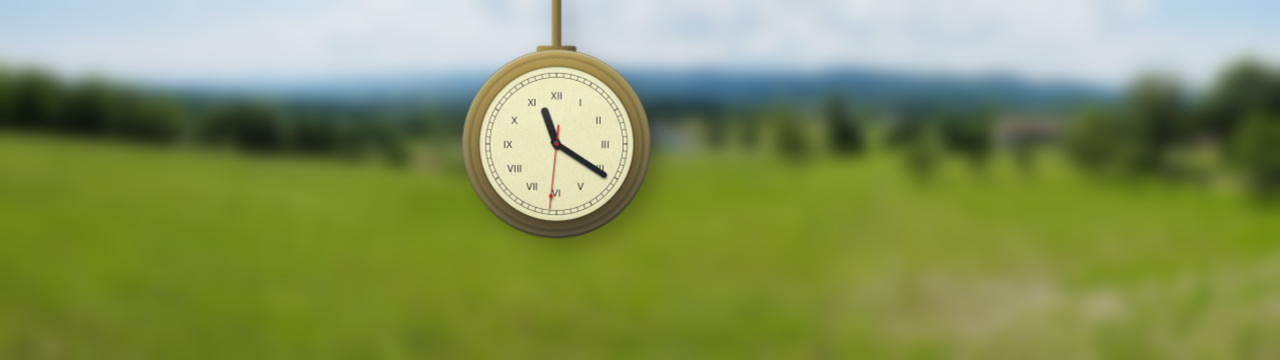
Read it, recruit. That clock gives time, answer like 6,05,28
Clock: 11,20,31
